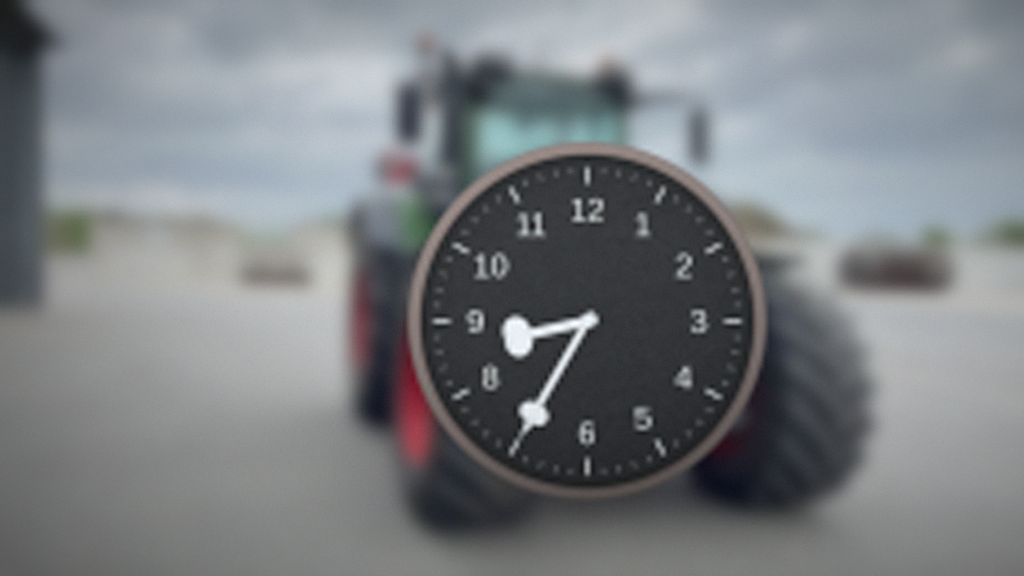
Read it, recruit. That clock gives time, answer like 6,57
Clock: 8,35
